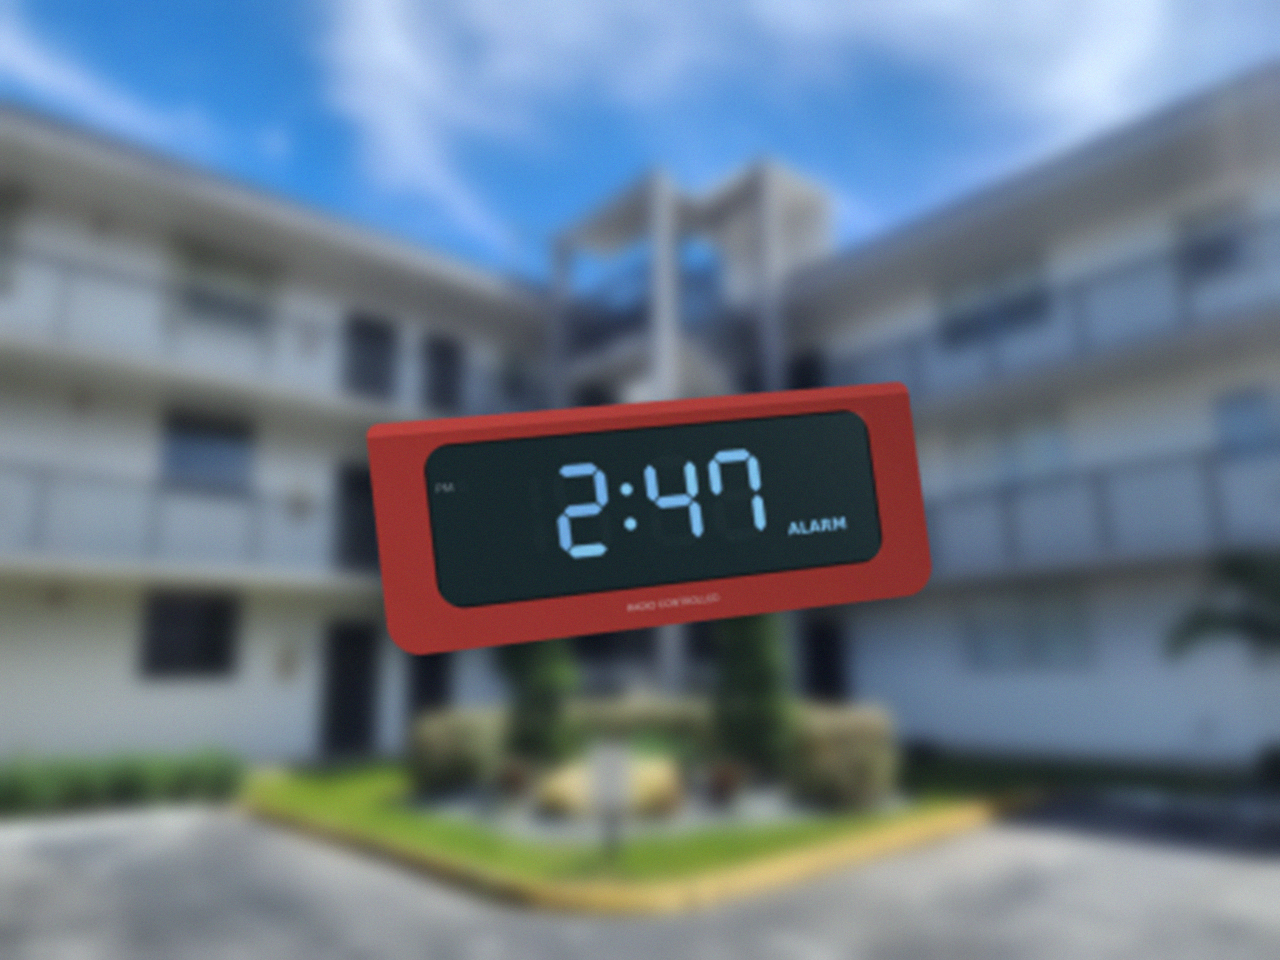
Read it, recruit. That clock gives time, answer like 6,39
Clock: 2,47
